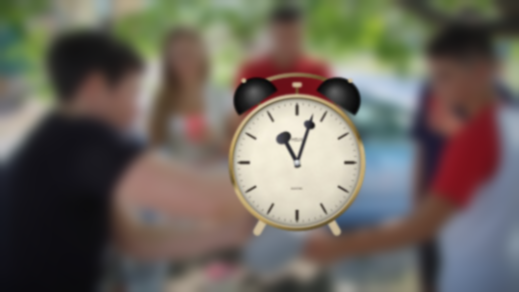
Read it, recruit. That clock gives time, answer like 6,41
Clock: 11,03
